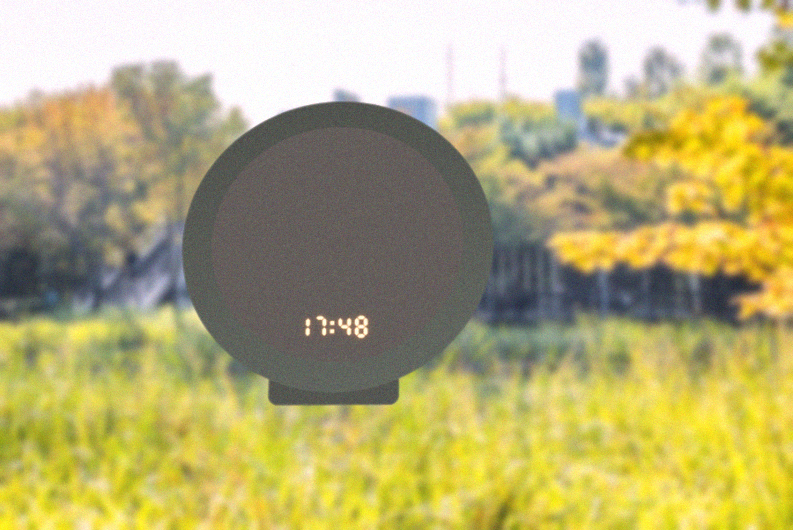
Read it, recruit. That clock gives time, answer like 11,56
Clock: 17,48
